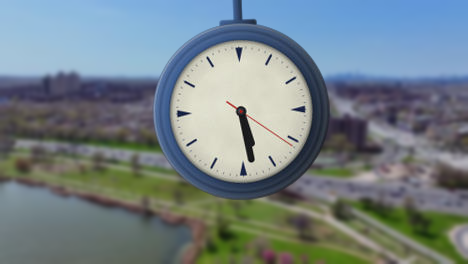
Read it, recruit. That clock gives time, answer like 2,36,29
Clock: 5,28,21
